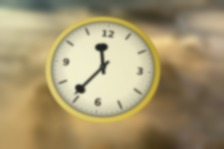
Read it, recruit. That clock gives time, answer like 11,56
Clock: 11,36
